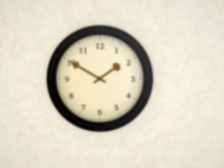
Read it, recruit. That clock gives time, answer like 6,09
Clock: 1,50
